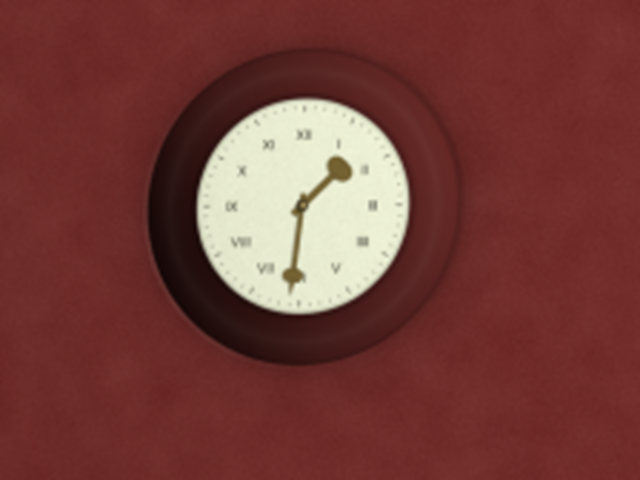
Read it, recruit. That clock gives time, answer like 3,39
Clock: 1,31
